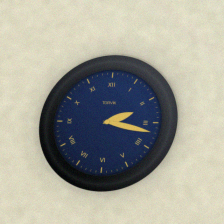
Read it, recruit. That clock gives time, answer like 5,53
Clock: 2,17
